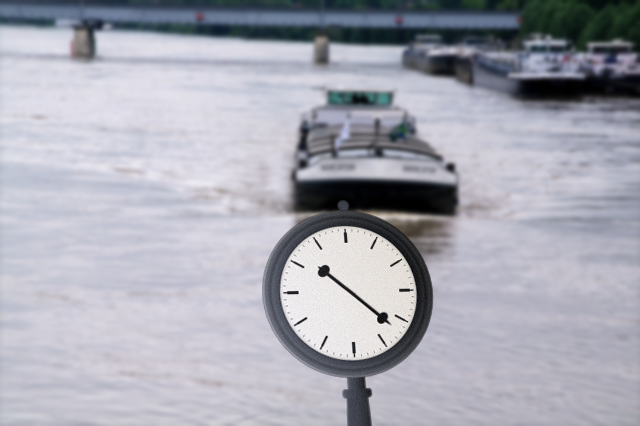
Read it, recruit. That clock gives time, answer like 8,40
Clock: 10,22
